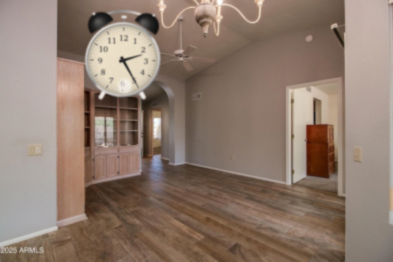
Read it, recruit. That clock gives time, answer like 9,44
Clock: 2,25
